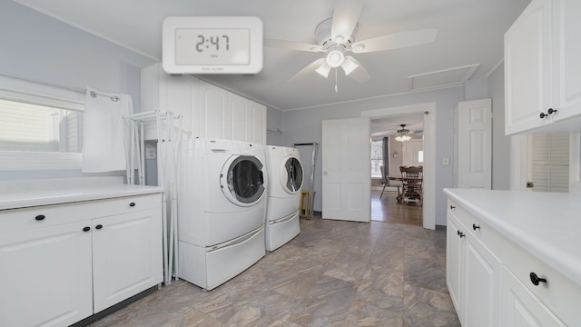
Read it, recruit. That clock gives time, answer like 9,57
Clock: 2,47
